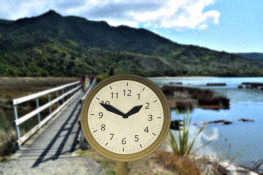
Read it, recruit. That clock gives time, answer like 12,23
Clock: 1,49
